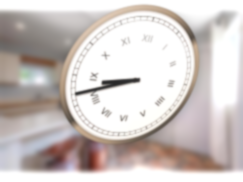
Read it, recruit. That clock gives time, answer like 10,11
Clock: 8,42
